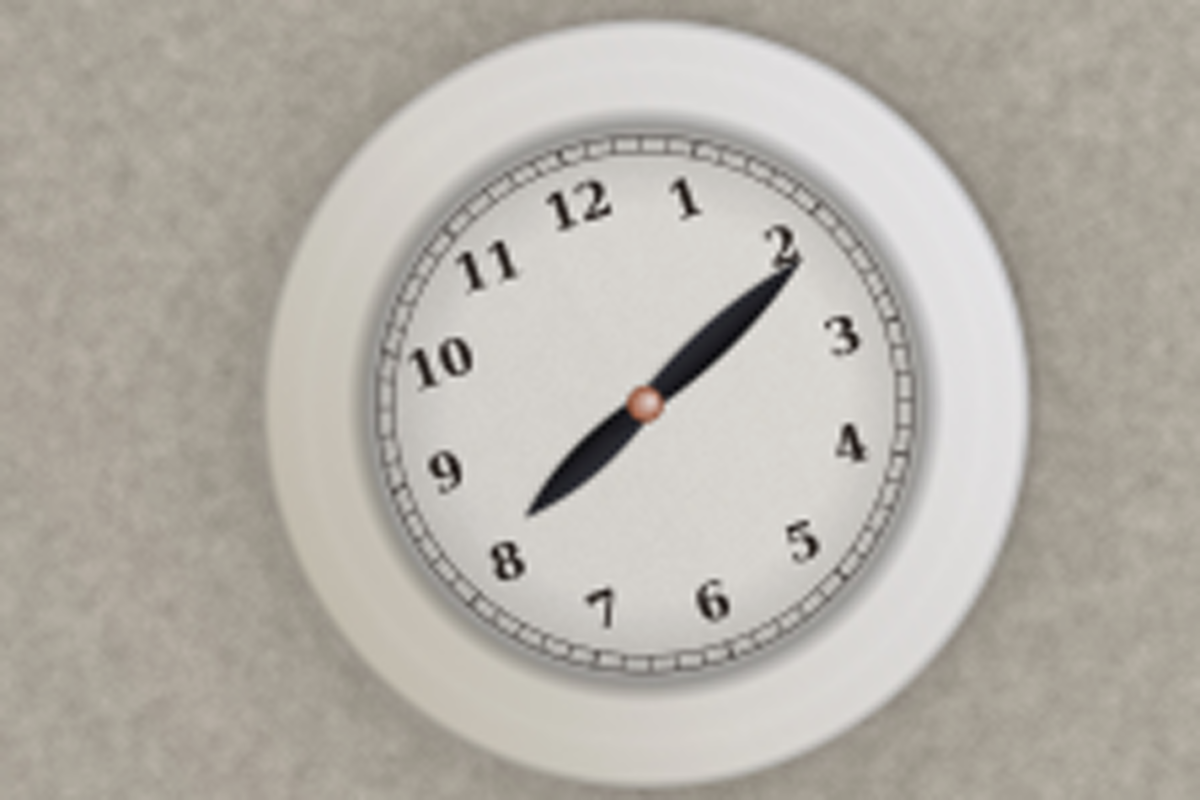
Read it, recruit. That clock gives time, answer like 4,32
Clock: 8,11
